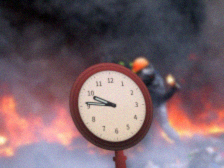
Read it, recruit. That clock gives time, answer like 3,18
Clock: 9,46
